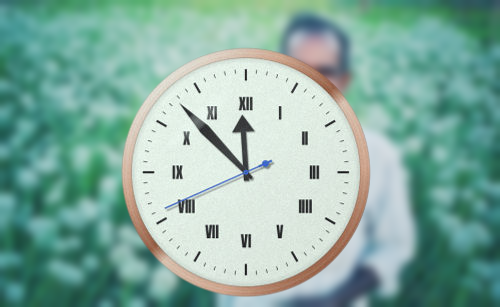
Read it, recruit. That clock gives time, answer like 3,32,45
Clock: 11,52,41
